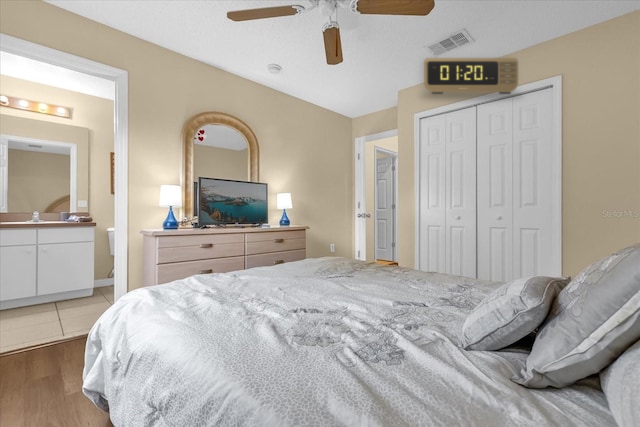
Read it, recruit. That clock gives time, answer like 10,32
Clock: 1,20
